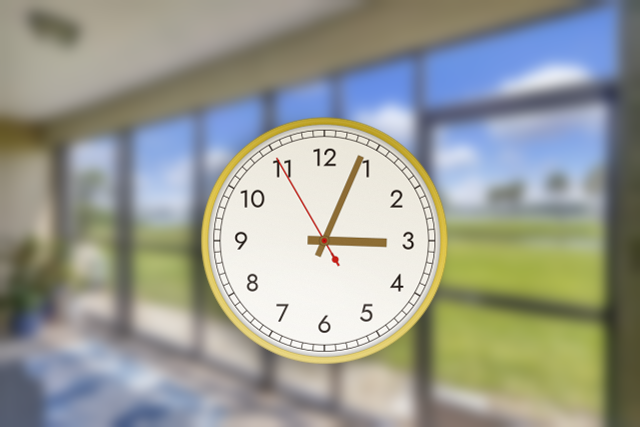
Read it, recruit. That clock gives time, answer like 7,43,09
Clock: 3,03,55
